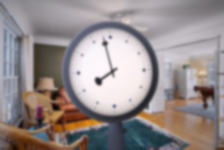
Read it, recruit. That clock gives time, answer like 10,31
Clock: 7,58
